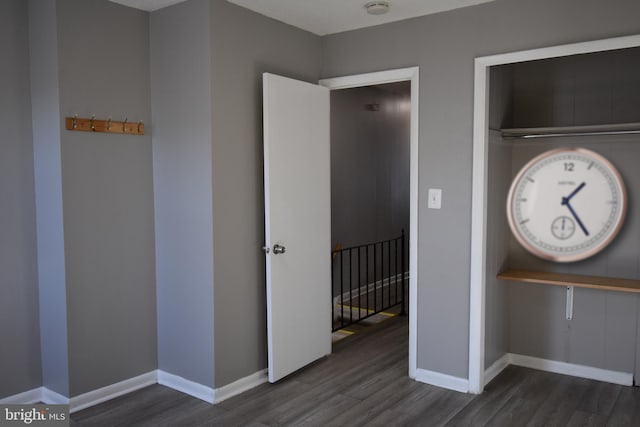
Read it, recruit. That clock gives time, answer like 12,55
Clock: 1,24
